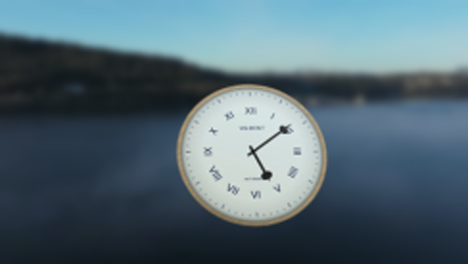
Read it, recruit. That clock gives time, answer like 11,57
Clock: 5,09
